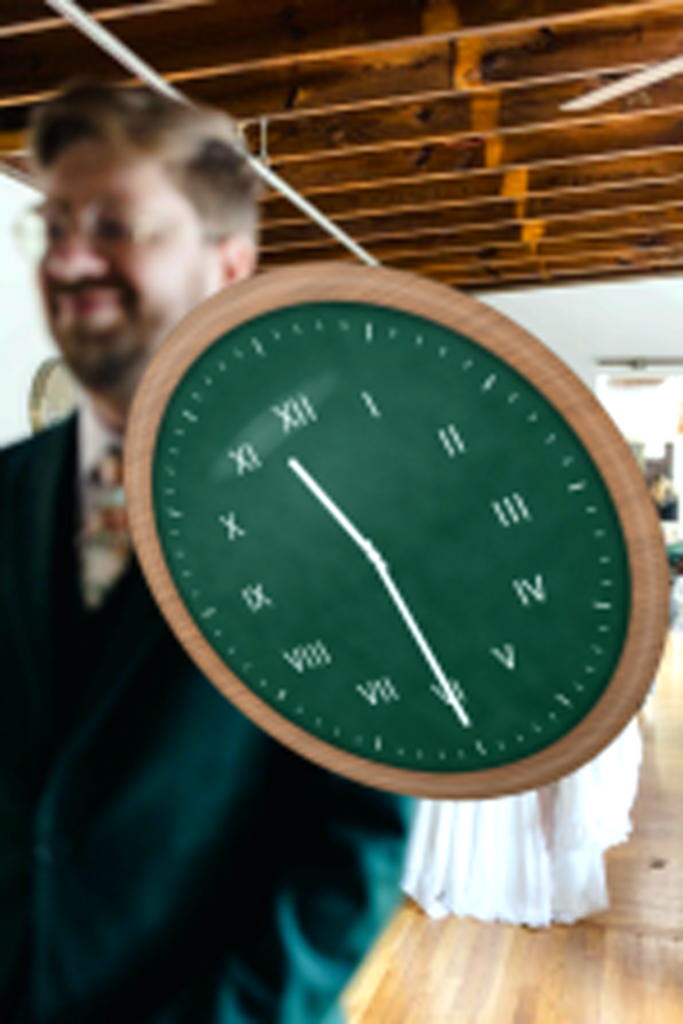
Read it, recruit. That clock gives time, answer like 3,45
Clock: 11,30
